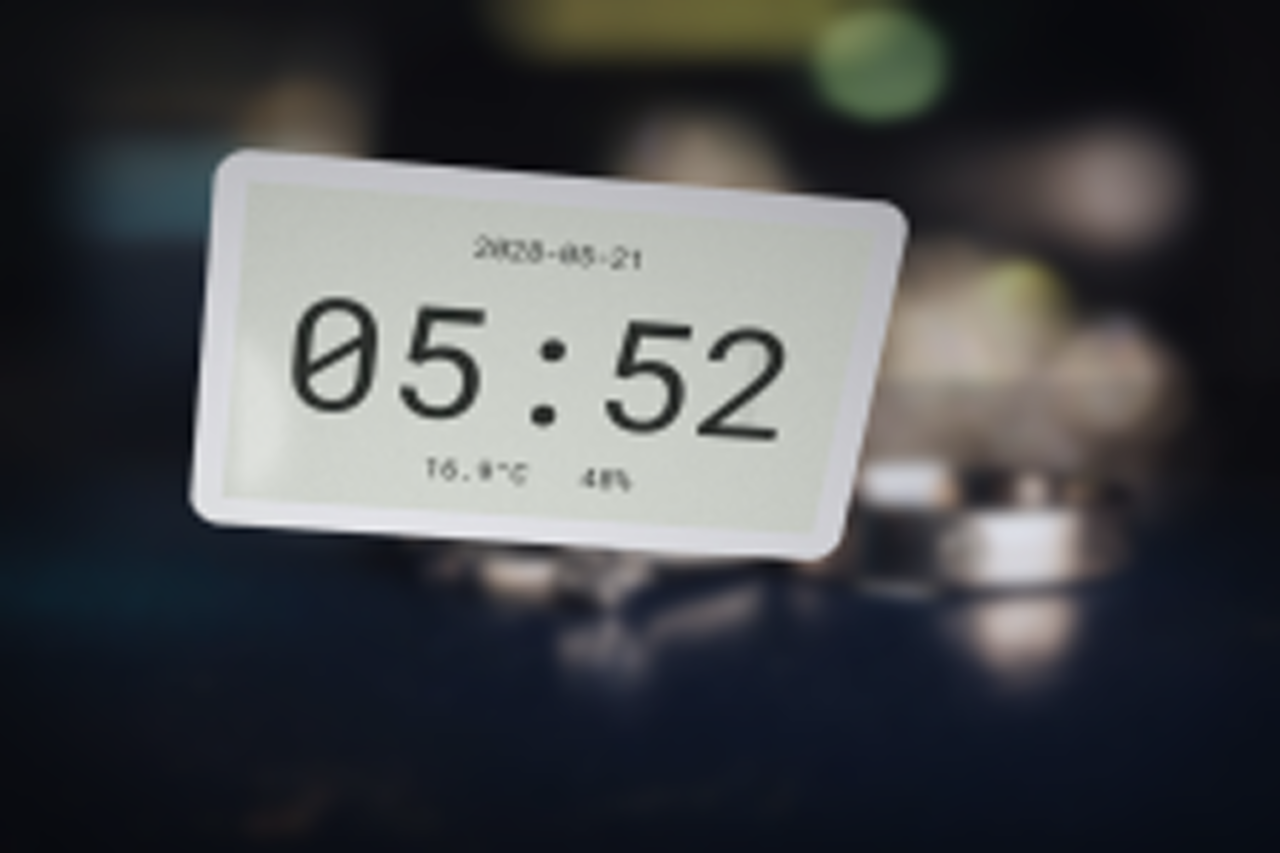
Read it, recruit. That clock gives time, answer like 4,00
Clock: 5,52
